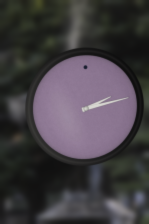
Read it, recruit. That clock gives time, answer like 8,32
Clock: 2,13
